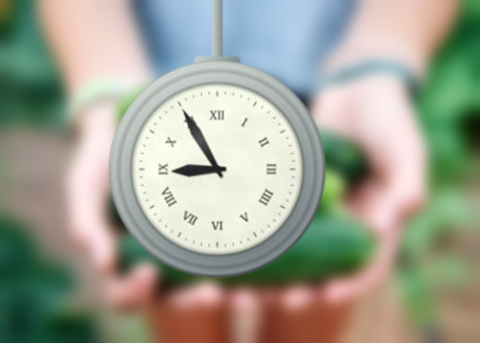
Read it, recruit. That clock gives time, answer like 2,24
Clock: 8,55
